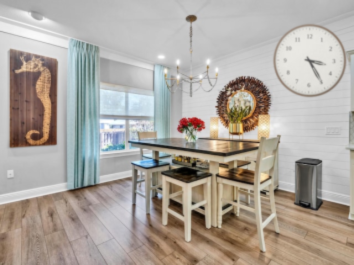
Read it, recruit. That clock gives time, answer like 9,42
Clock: 3,25
